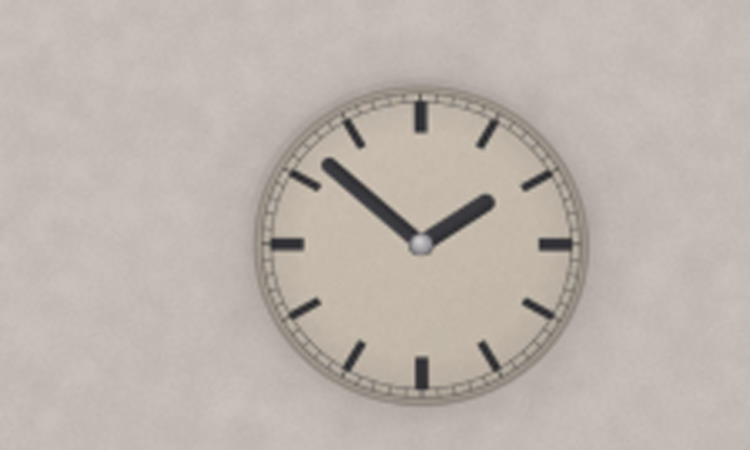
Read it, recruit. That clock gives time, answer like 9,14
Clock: 1,52
